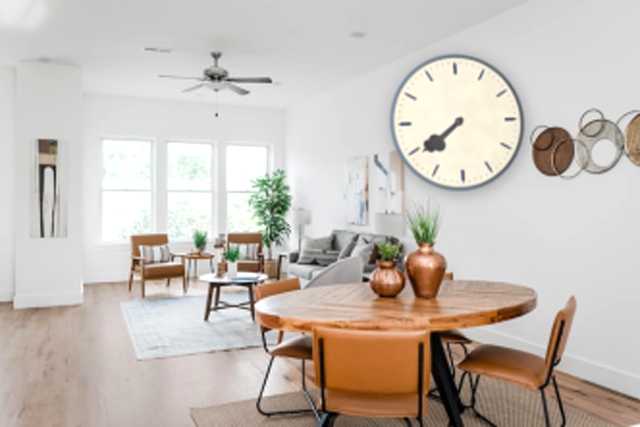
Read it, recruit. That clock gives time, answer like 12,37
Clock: 7,39
